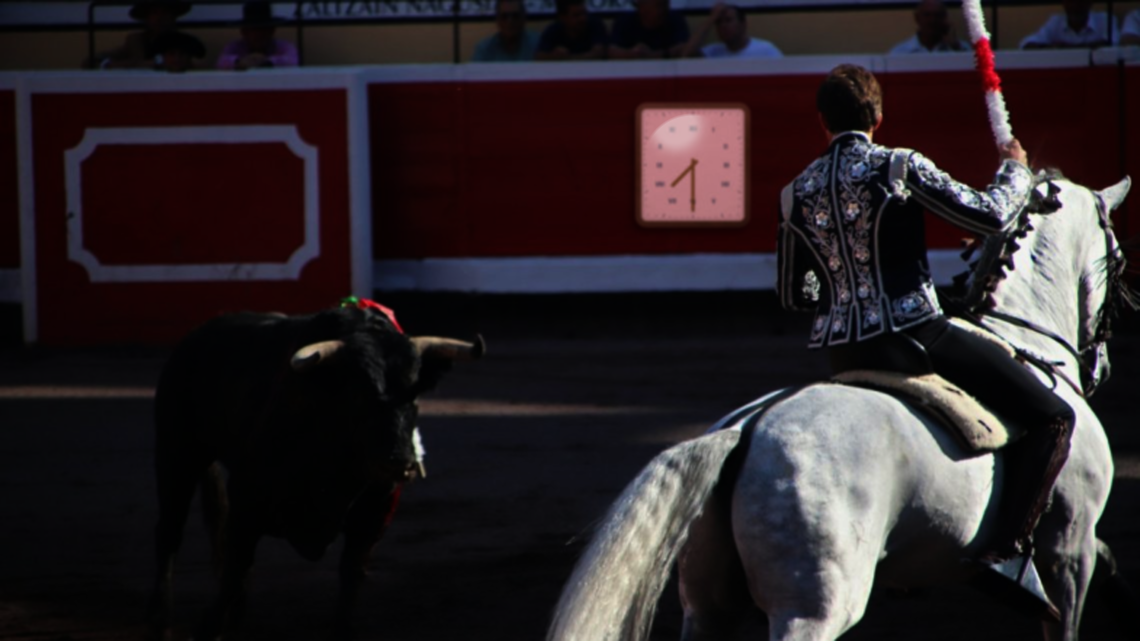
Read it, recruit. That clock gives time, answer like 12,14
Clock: 7,30
